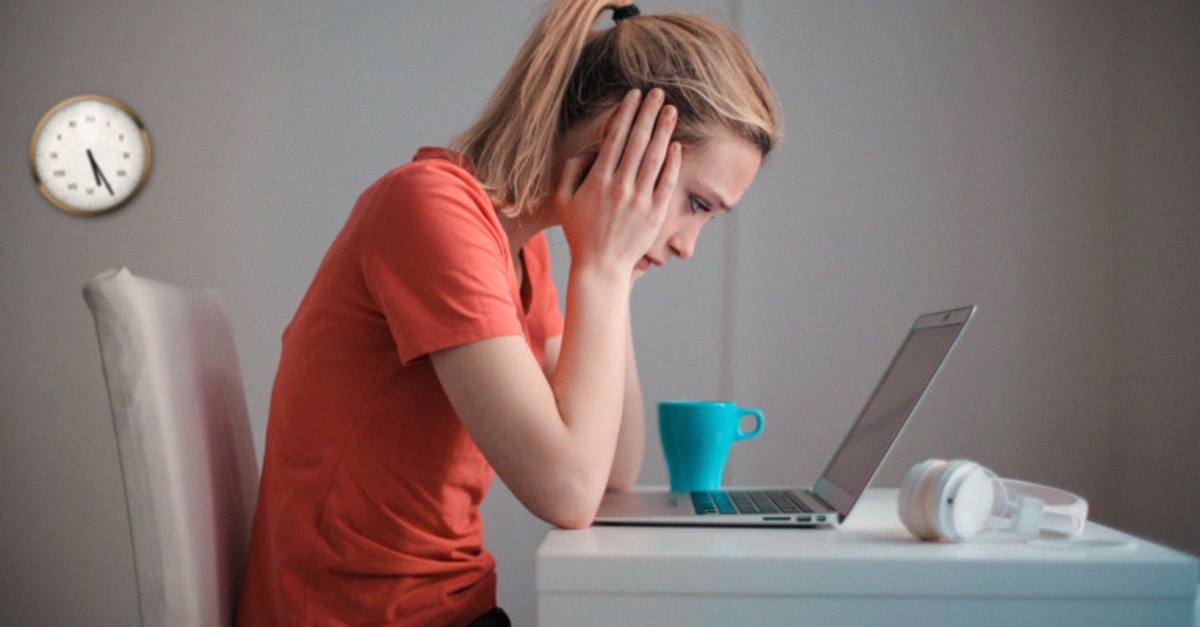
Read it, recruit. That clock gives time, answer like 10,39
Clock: 5,25
